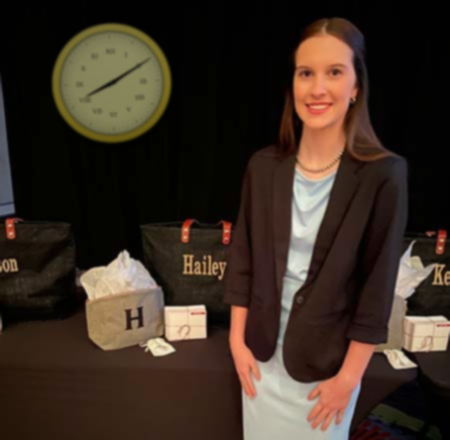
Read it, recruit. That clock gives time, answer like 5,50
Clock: 8,10
